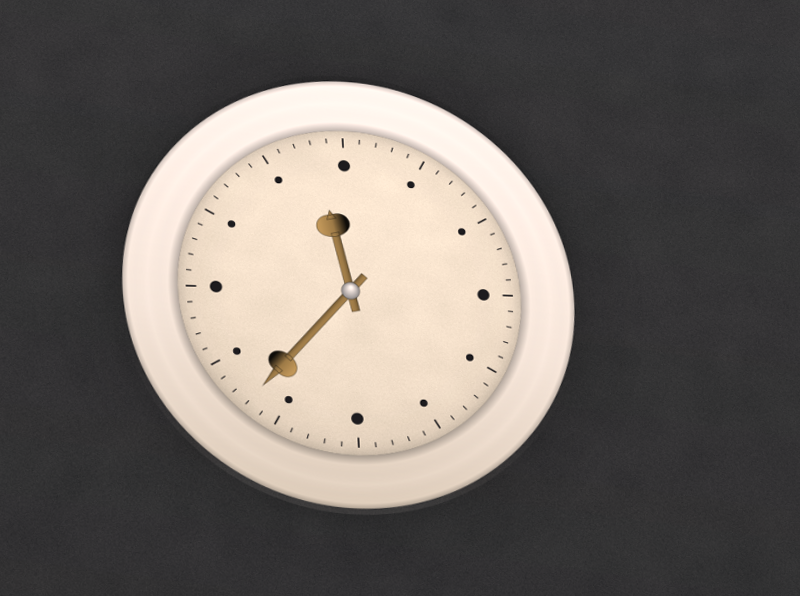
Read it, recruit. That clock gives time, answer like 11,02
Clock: 11,37
